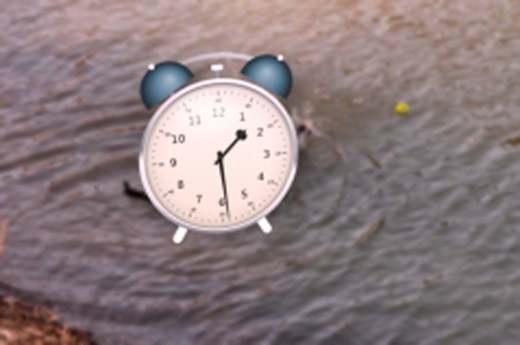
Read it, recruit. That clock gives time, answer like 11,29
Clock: 1,29
